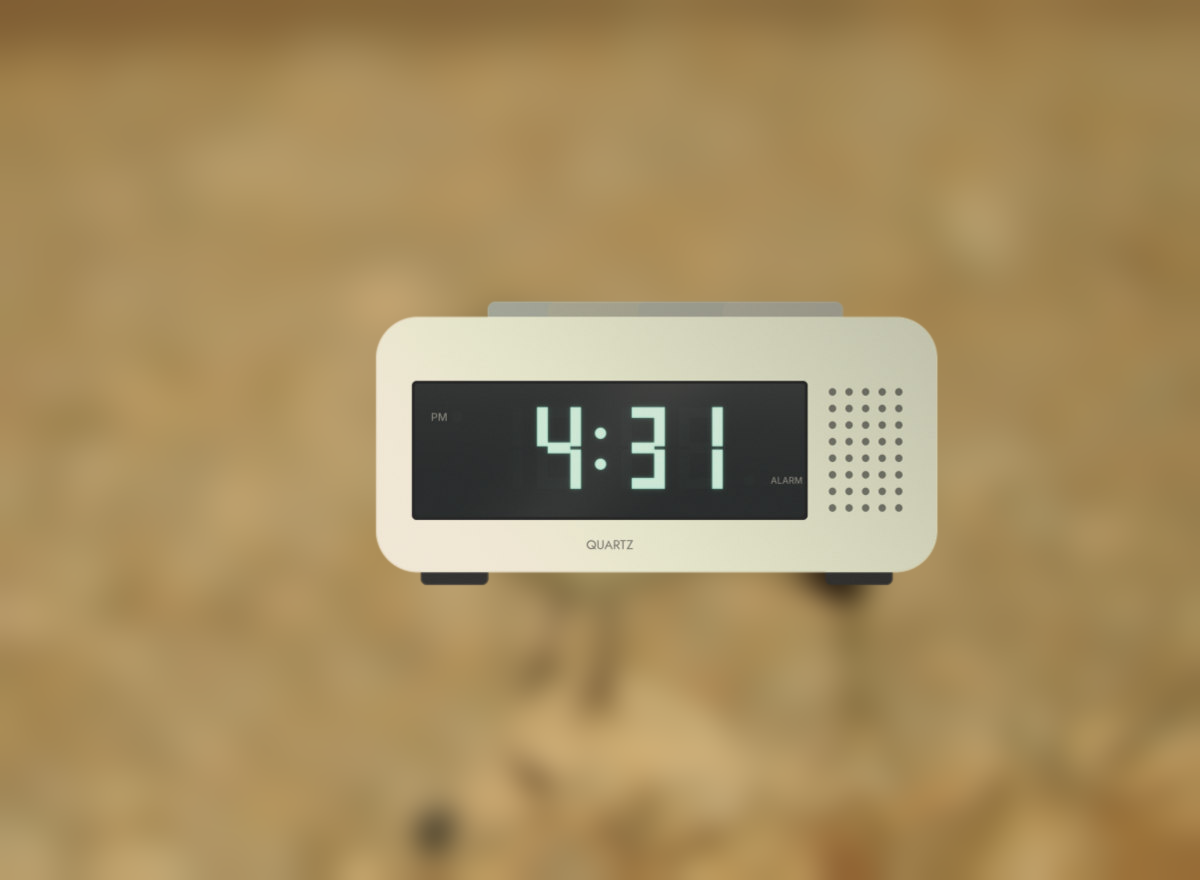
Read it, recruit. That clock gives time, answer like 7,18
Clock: 4,31
